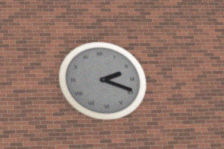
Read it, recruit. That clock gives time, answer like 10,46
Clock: 2,19
